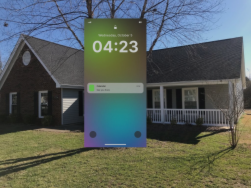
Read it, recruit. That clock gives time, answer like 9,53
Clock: 4,23
